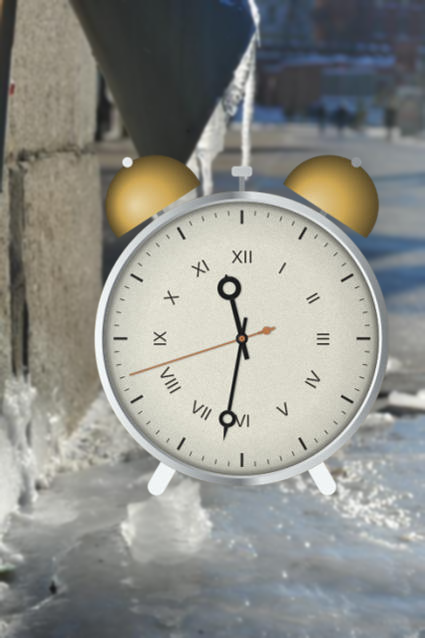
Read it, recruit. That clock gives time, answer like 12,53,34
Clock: 11,31,42
